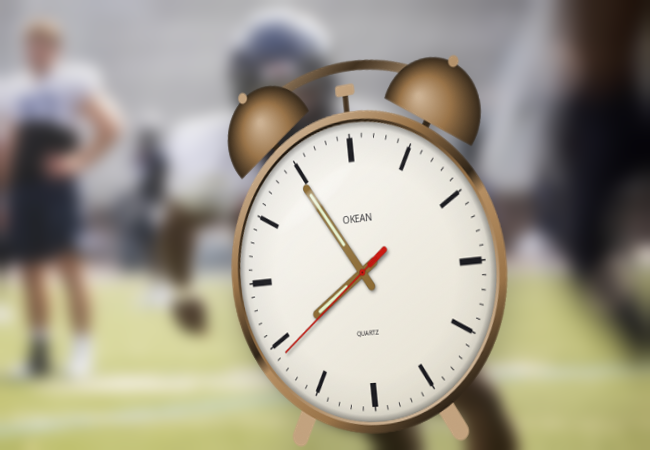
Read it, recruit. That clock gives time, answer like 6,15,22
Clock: 7,54,39
